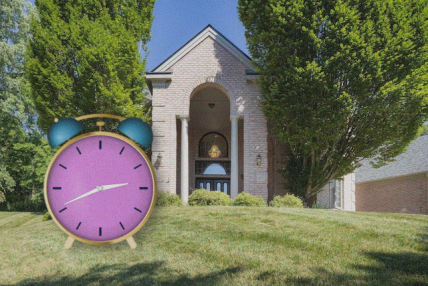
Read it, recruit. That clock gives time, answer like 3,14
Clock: 2,41
